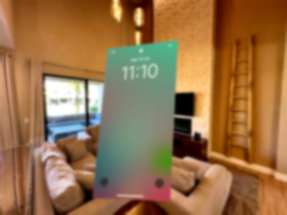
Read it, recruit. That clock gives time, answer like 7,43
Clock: 11,10
